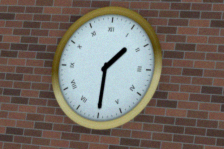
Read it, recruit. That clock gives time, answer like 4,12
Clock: 1,30
